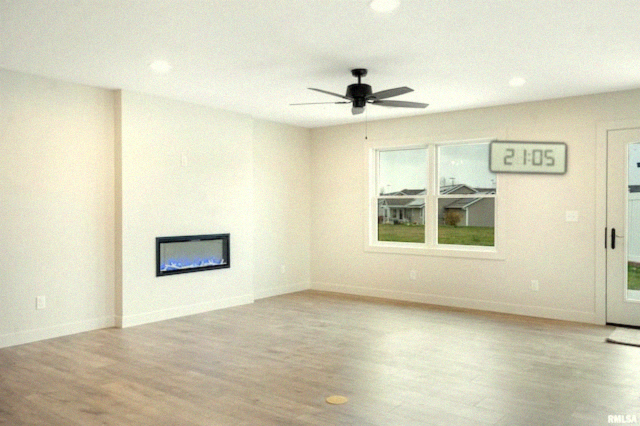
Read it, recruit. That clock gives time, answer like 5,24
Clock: 21,05
